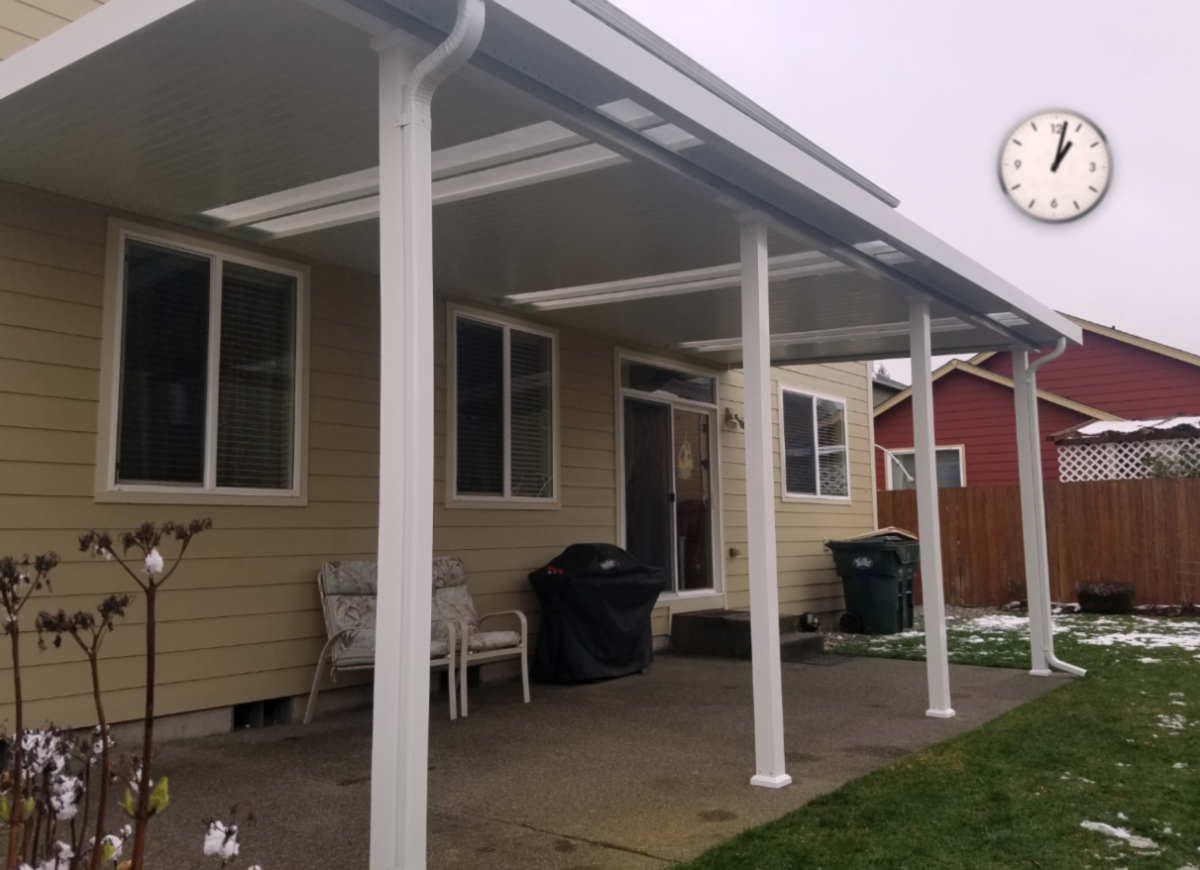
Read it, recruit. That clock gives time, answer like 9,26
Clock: 1,02
